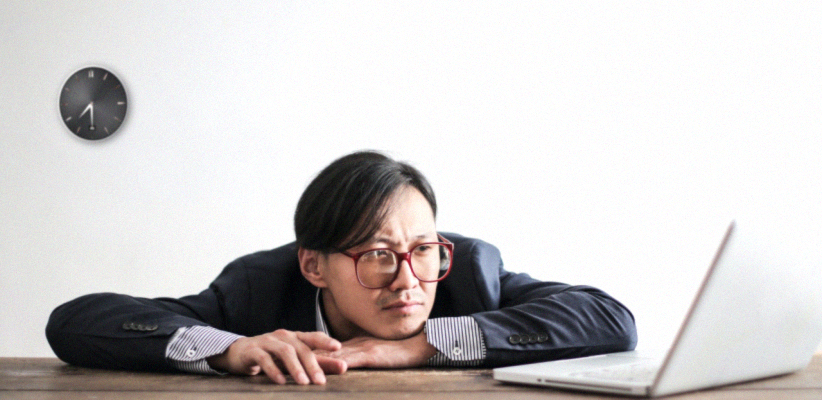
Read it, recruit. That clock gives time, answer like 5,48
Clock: 7,30
